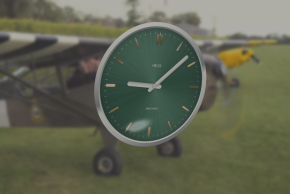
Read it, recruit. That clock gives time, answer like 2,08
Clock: 9,08
